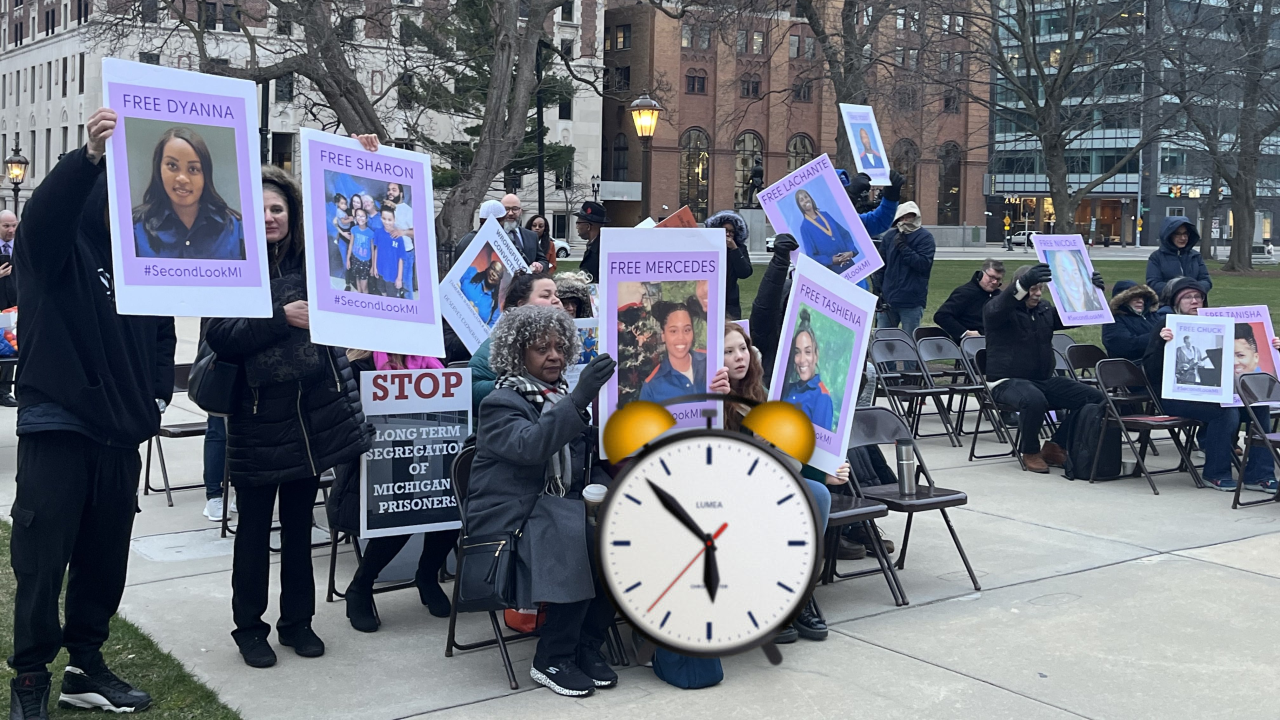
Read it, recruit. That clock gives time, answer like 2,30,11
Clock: 5,52,37
